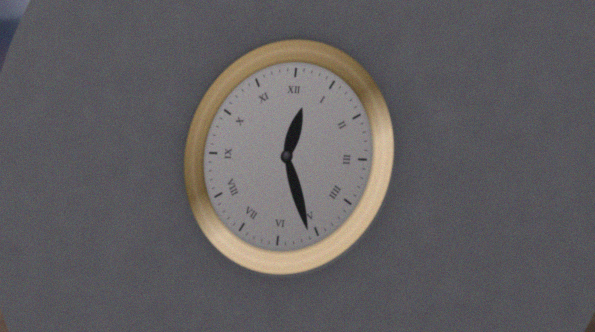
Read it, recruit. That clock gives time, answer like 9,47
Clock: 12,26
